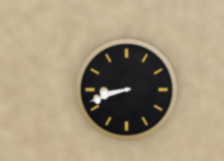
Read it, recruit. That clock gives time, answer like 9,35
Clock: 8,42
